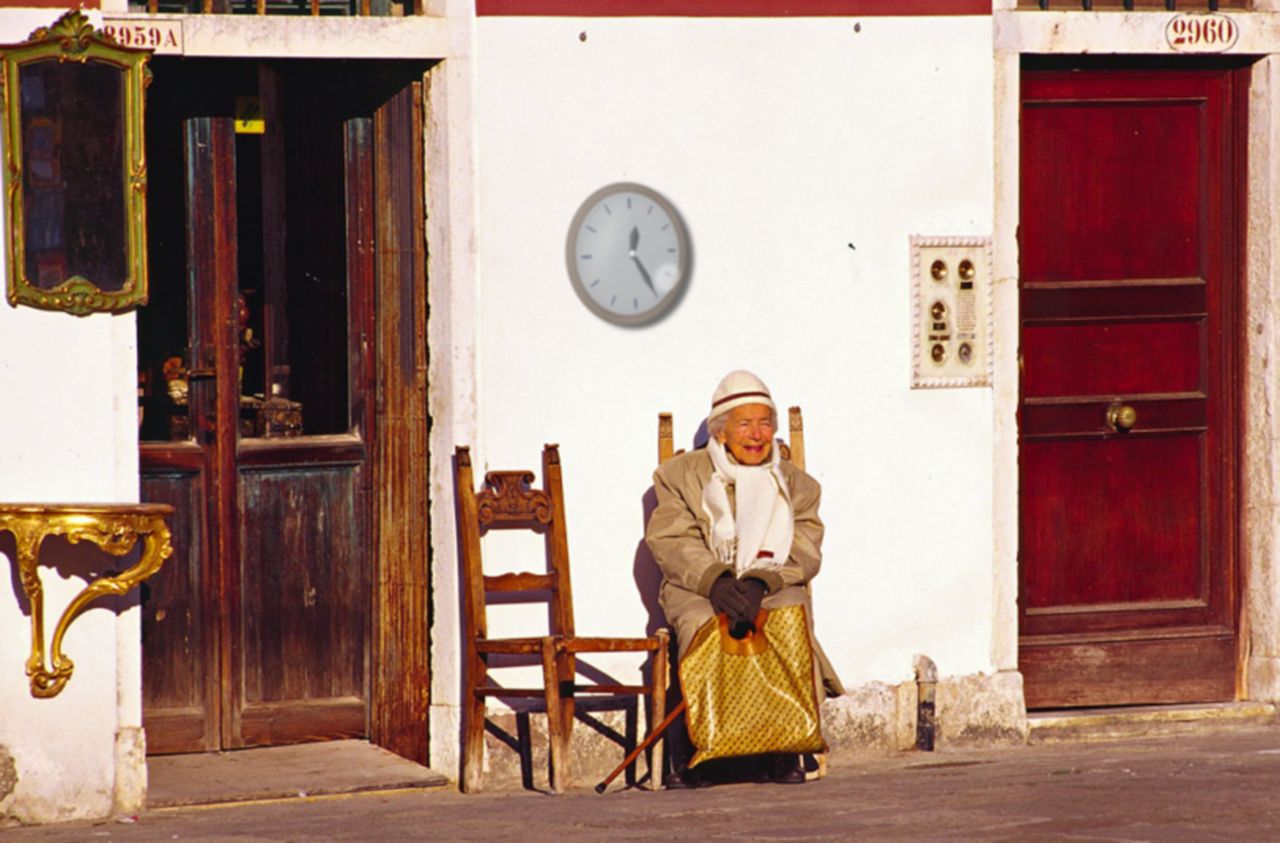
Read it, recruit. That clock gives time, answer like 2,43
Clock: 12,25
